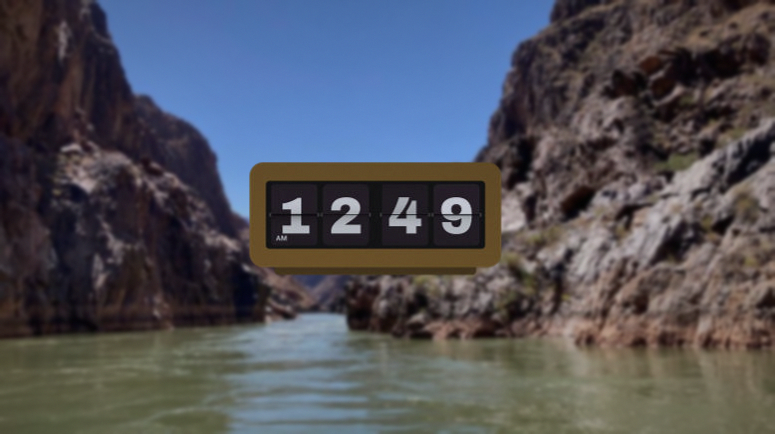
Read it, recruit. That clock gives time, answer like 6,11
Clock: 12,49
